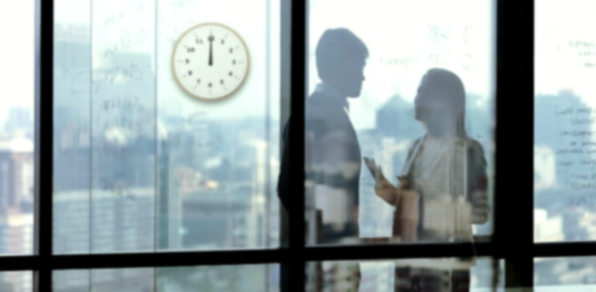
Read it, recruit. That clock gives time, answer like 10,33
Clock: 12,00
